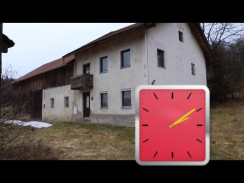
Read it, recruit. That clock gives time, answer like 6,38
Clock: 2,09
